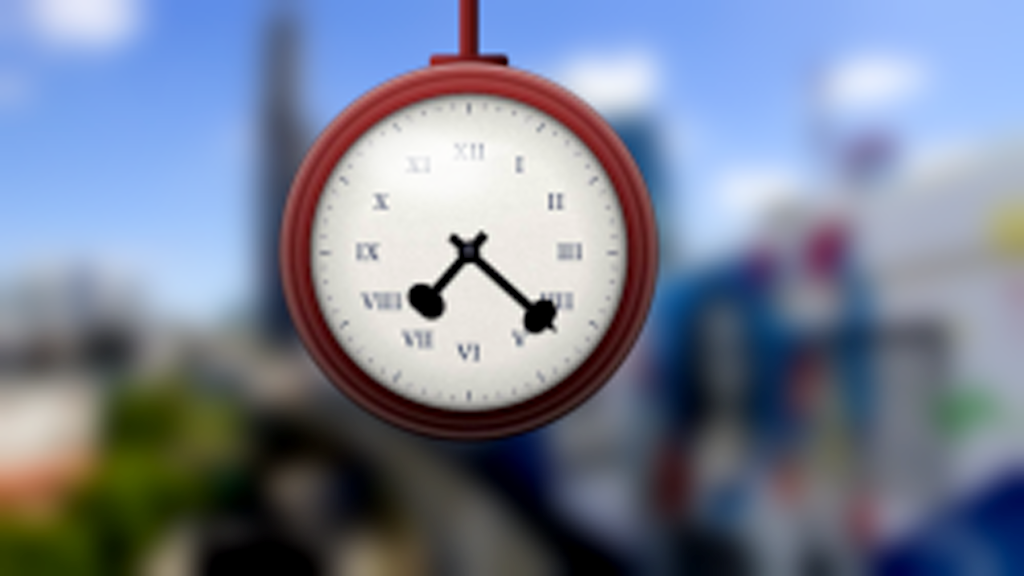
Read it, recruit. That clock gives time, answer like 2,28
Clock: 7,22
